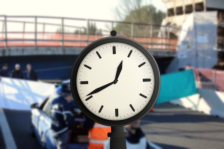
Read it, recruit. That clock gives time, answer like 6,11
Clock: 12,41
